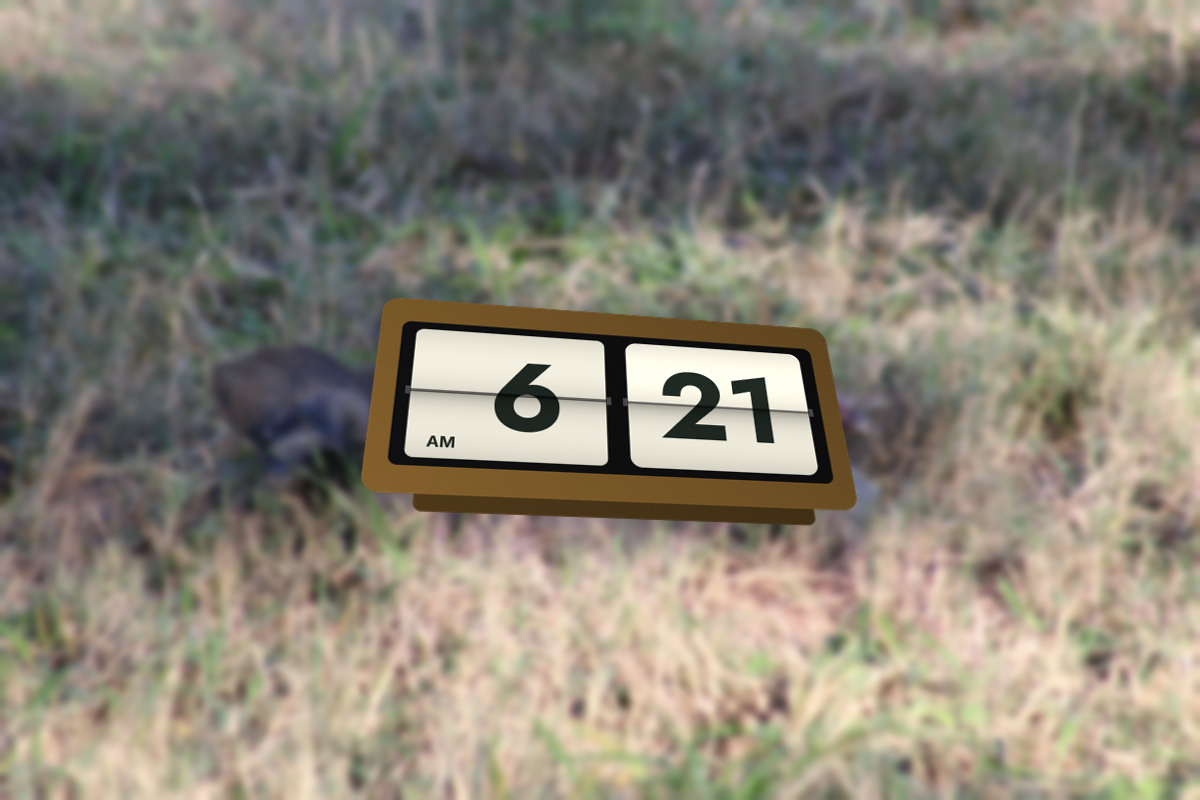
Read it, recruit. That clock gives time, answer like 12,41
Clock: 6,21
